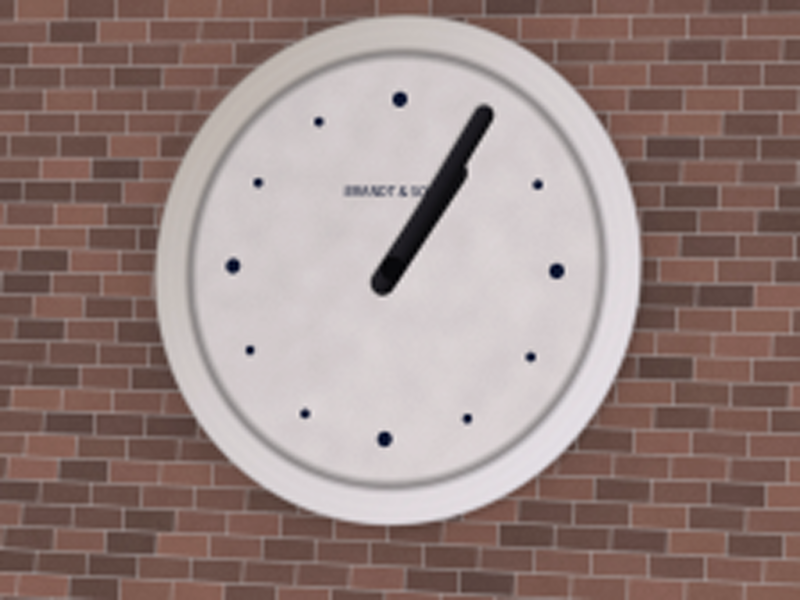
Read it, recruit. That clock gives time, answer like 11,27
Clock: 1,05
